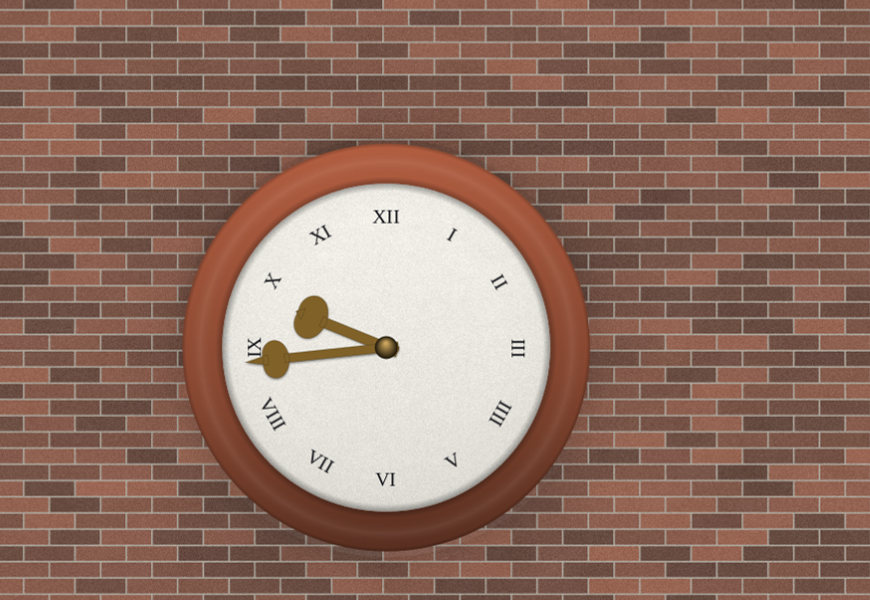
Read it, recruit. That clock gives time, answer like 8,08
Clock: 9,44
